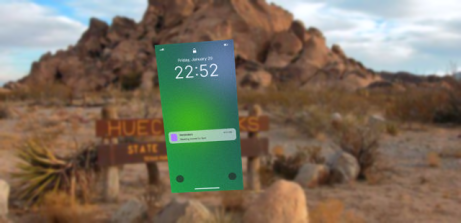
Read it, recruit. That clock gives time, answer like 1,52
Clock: 22,52
